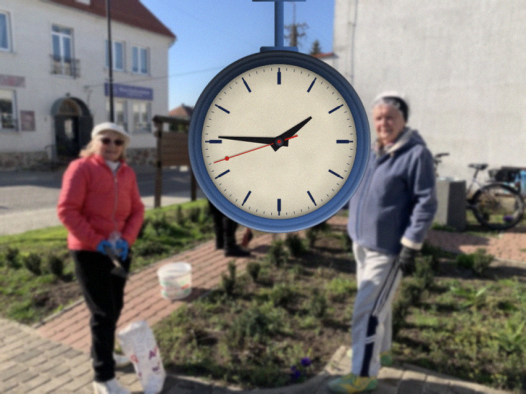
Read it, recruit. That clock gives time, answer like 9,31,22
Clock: 1,45,42
